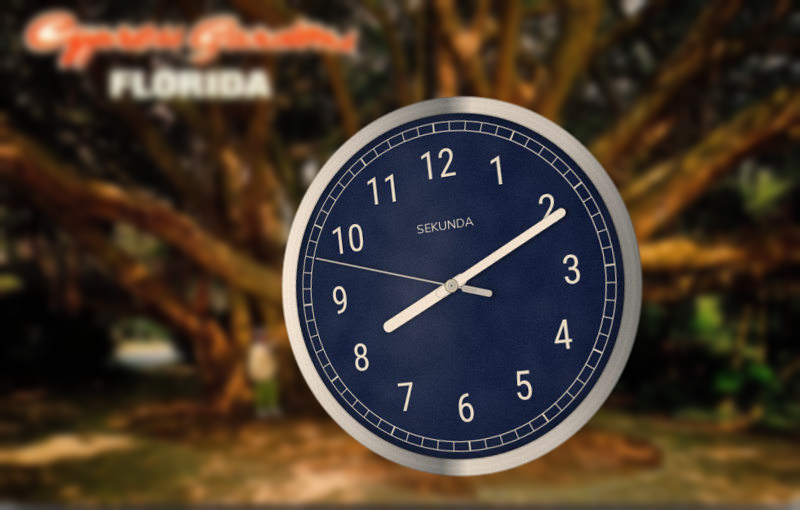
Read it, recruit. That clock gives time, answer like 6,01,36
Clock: 8,10,48
